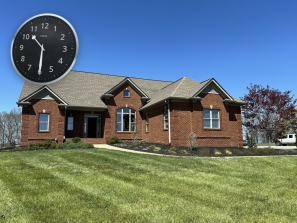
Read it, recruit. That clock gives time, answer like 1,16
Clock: 10,30
